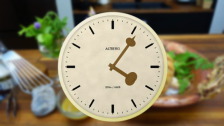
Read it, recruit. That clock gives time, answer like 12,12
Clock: 4,06
